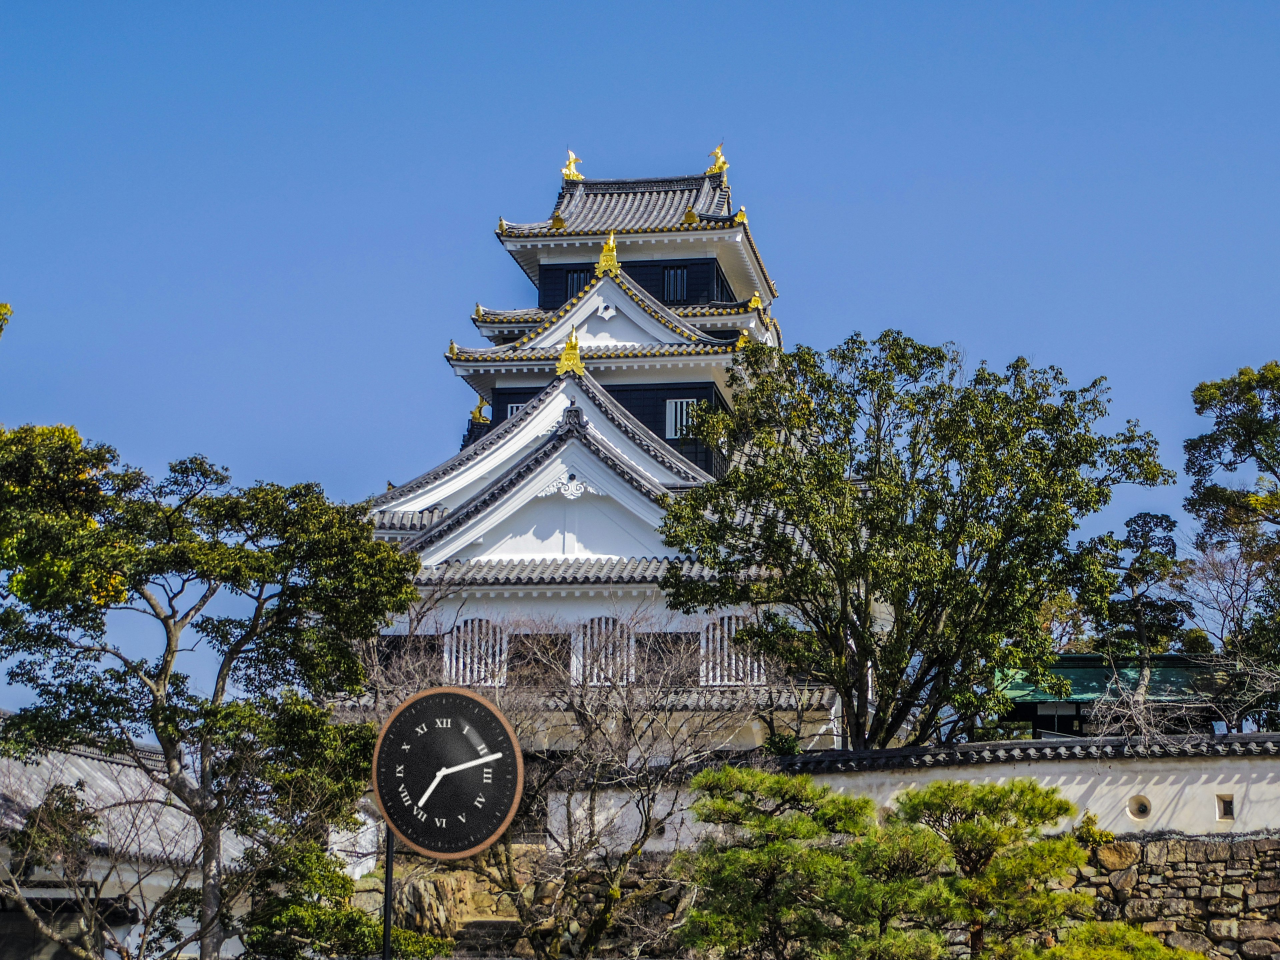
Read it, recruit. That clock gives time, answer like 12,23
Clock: 7,12
